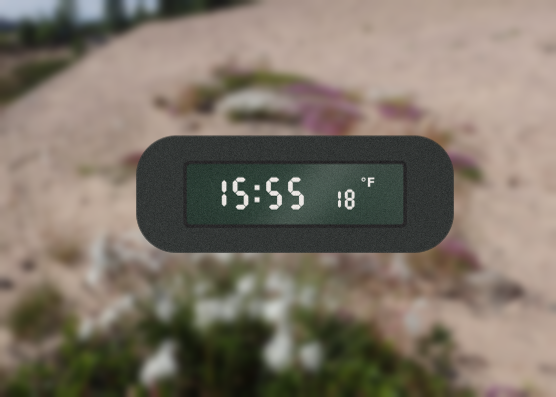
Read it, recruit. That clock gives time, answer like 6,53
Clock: 15,55
